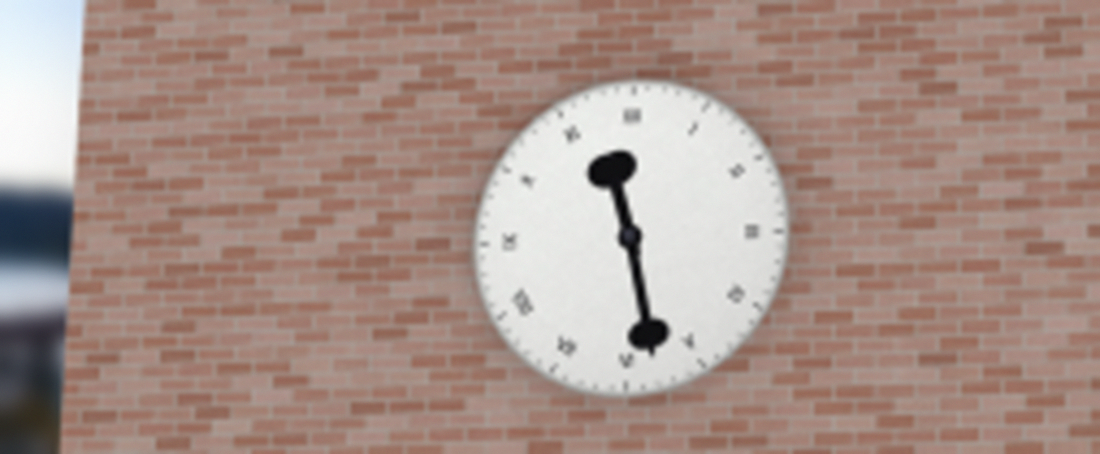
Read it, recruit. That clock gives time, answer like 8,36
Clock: 11,28
